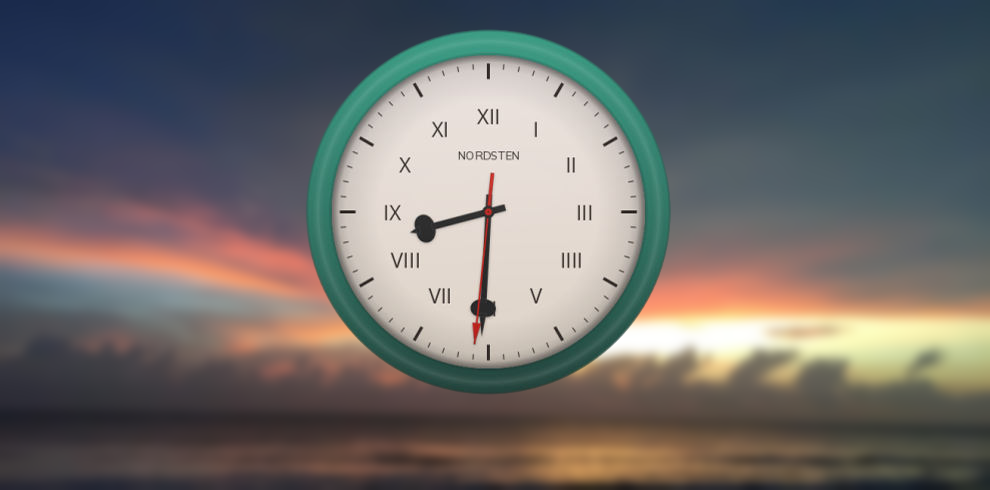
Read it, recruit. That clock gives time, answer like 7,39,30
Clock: 8,30,31
